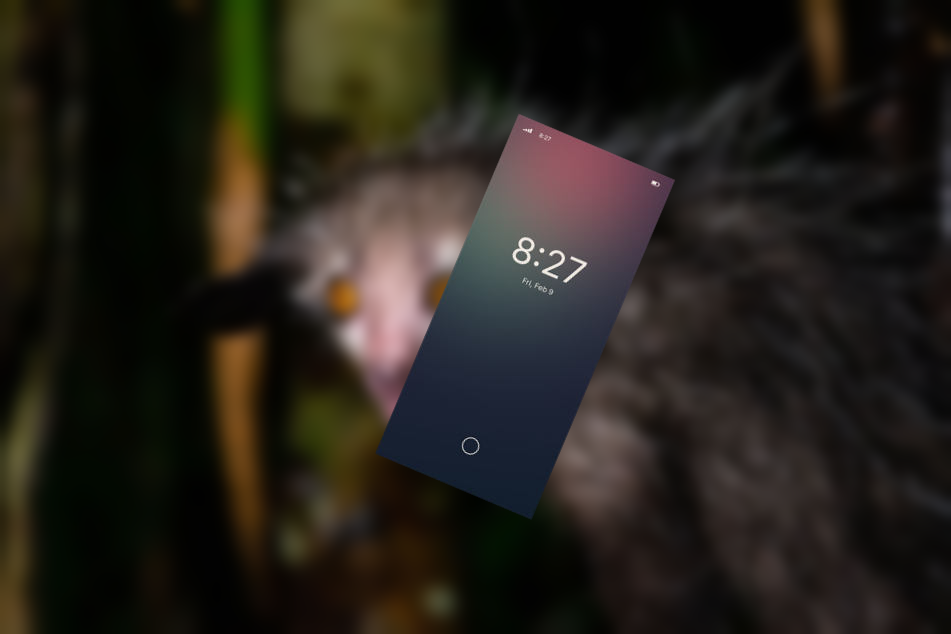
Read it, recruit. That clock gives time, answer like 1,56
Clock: 8,27
